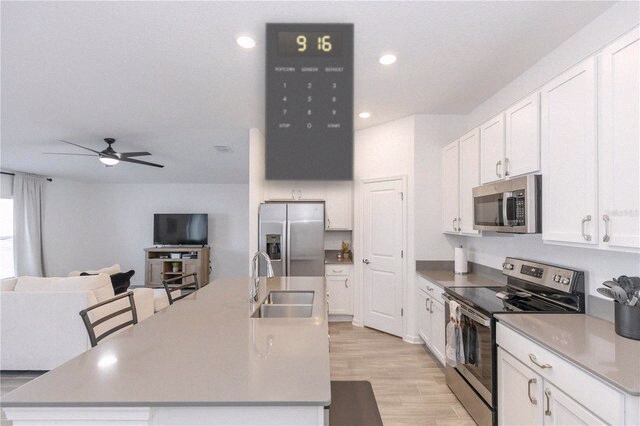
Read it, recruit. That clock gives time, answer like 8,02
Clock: 9,16
